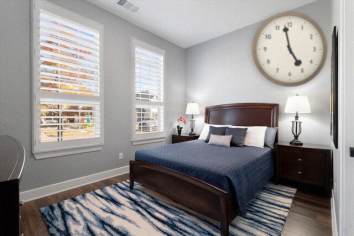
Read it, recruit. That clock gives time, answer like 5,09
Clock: 4,58
